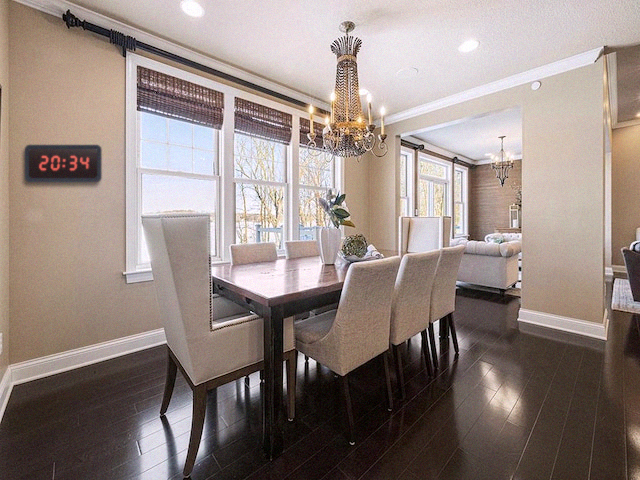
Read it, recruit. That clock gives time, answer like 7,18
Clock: 20,34
